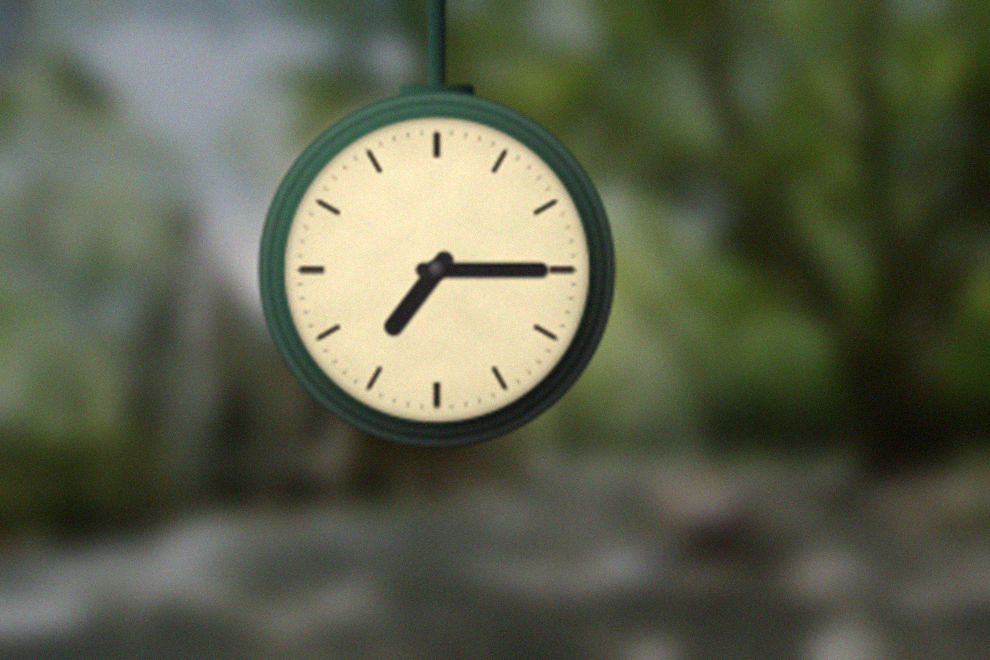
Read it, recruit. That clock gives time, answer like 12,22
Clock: 7,15
